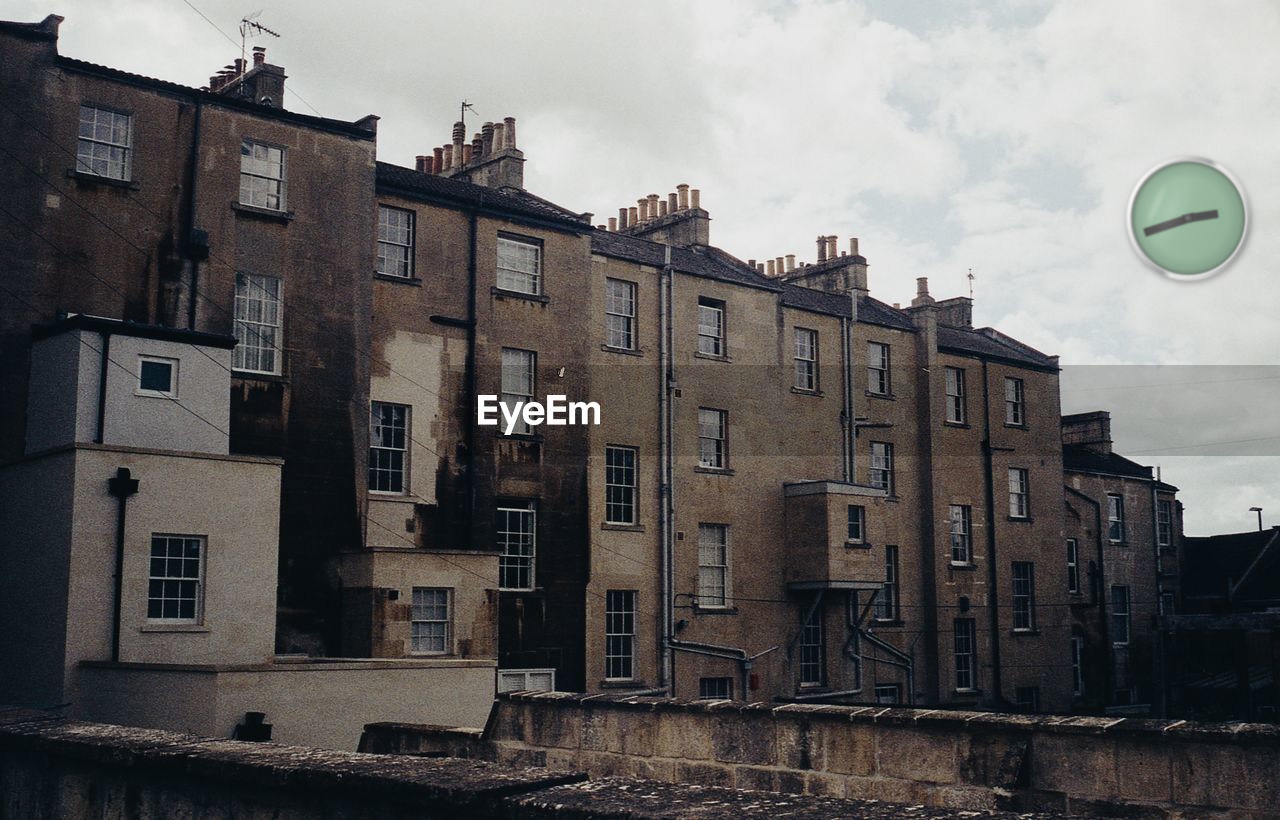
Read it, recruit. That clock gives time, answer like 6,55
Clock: 2,42
